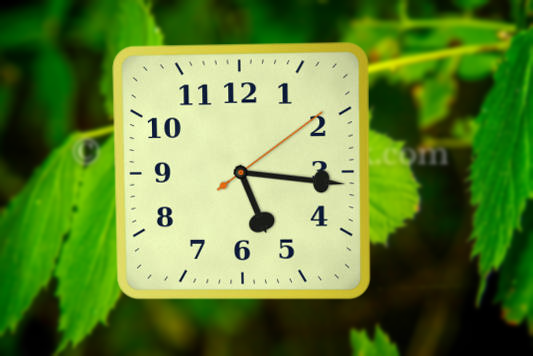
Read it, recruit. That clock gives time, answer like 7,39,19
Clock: 5,16,09
